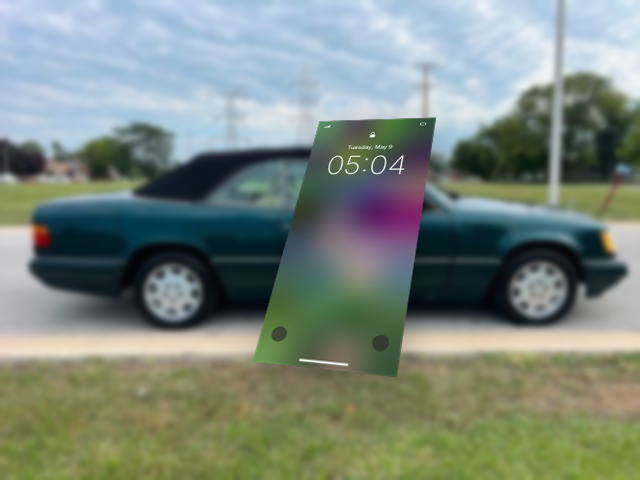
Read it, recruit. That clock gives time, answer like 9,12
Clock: 5,04
